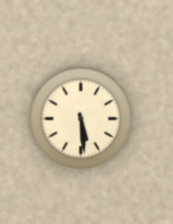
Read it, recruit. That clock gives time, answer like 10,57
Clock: 5,29
